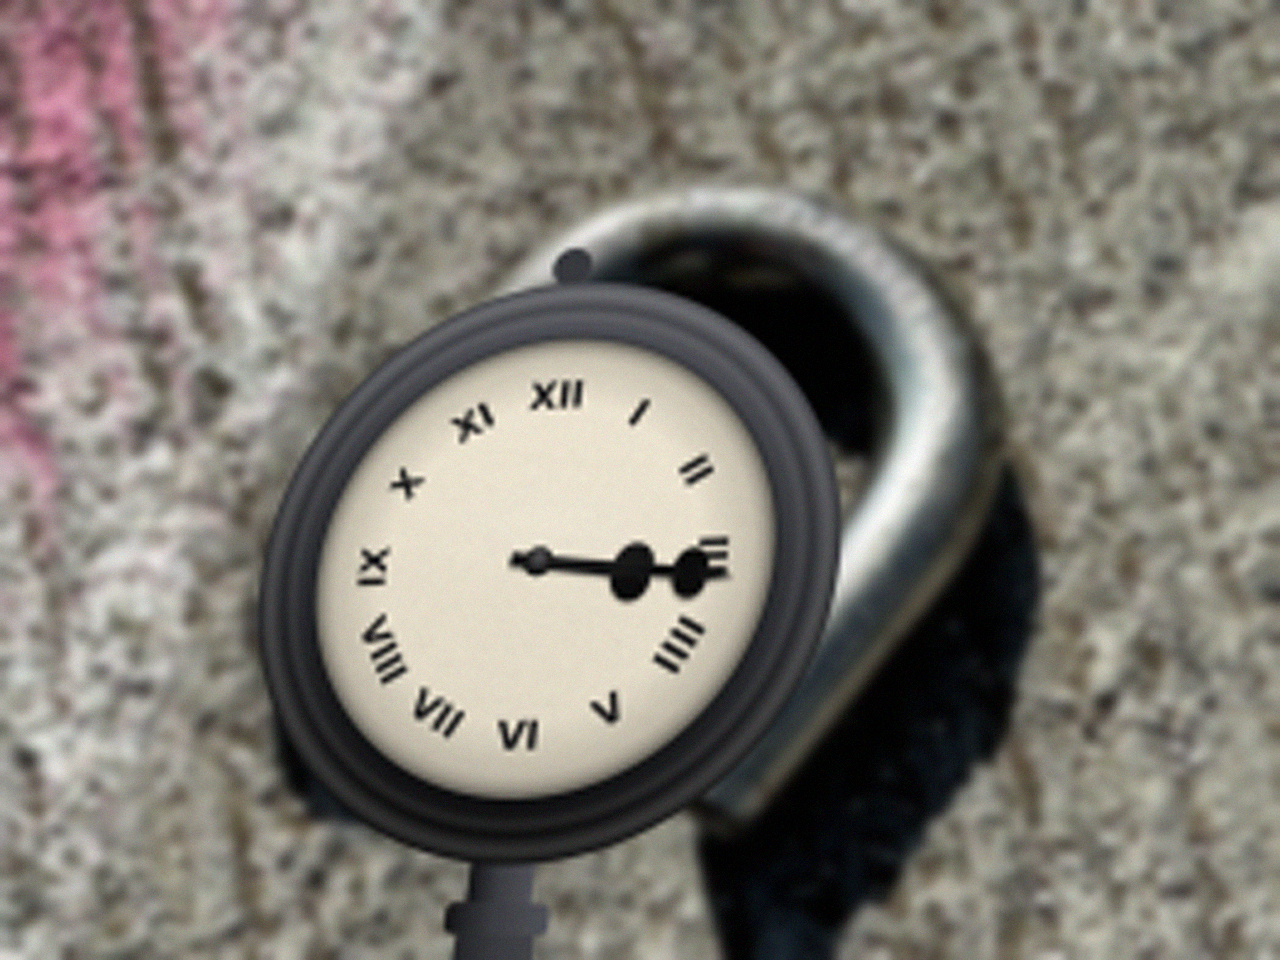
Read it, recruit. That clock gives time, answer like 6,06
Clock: 3,16
